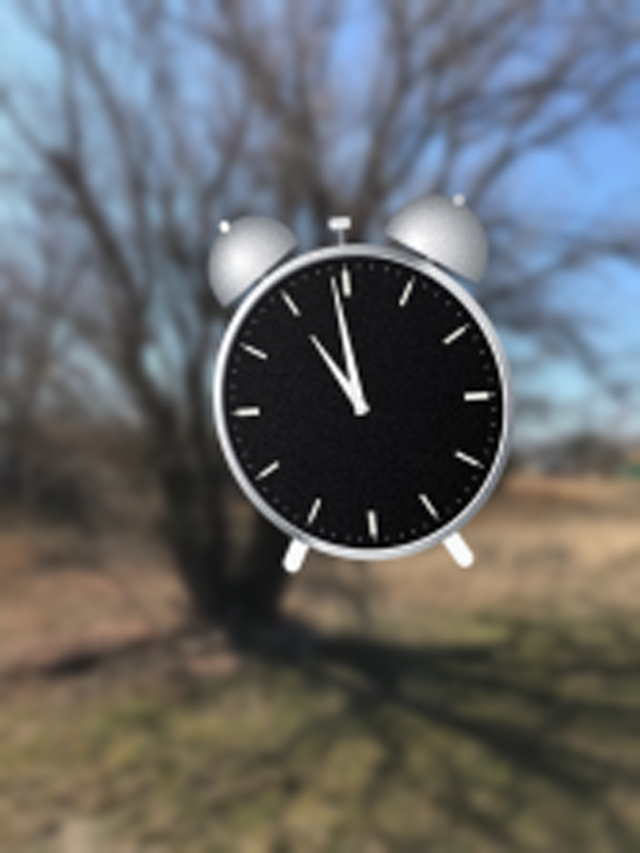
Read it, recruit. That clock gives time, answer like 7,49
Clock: 10,59
